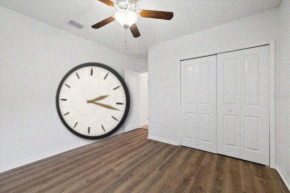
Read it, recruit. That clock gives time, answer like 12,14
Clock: 2,17
